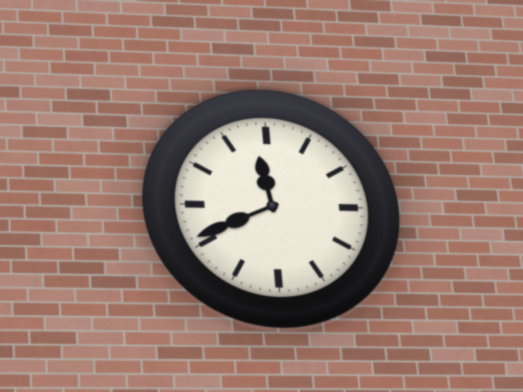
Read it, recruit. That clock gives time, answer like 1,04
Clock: 11,41
